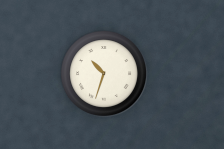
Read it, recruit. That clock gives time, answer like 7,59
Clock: 10,33
